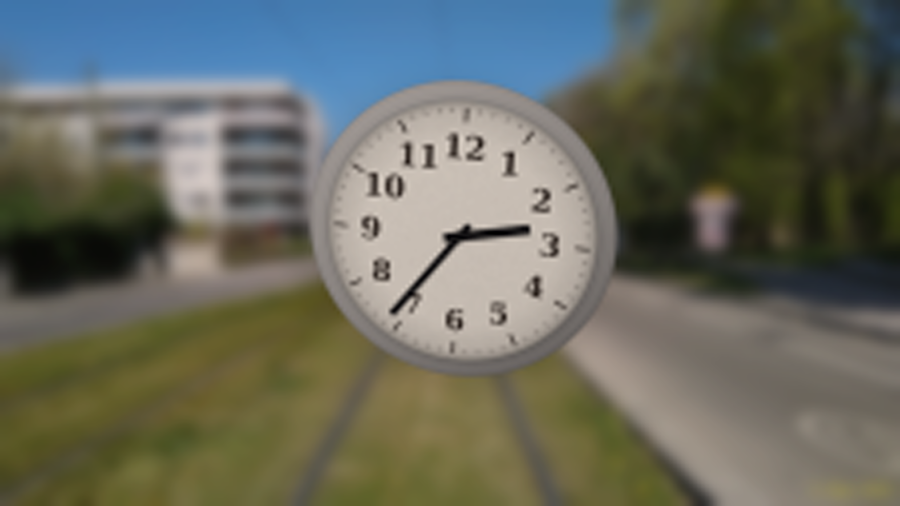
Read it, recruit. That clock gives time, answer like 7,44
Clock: 2,36
